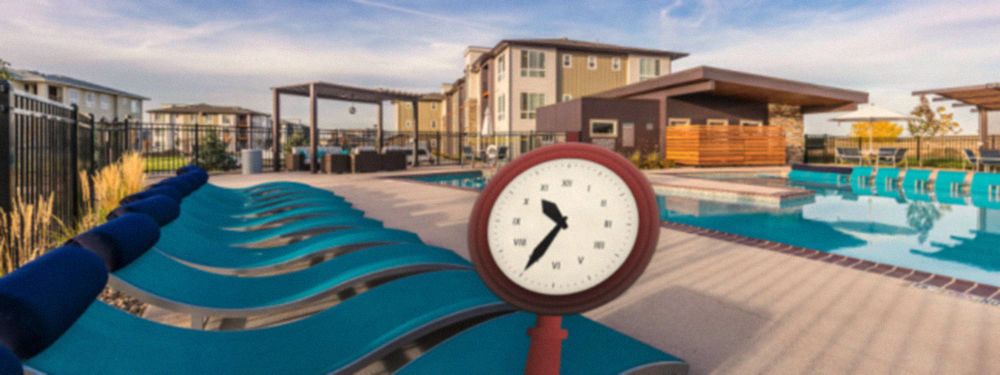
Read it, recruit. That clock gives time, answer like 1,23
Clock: 10,35
